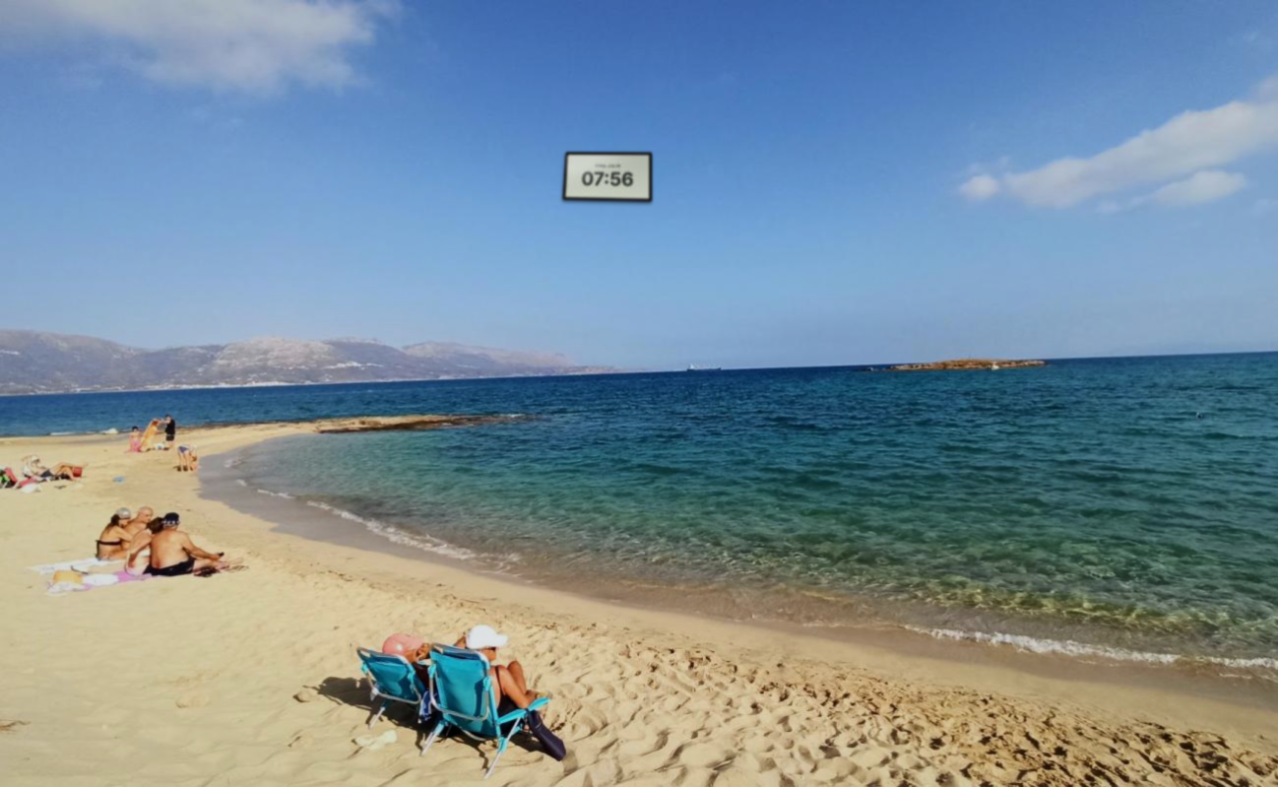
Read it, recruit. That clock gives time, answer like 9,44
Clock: 7,56
